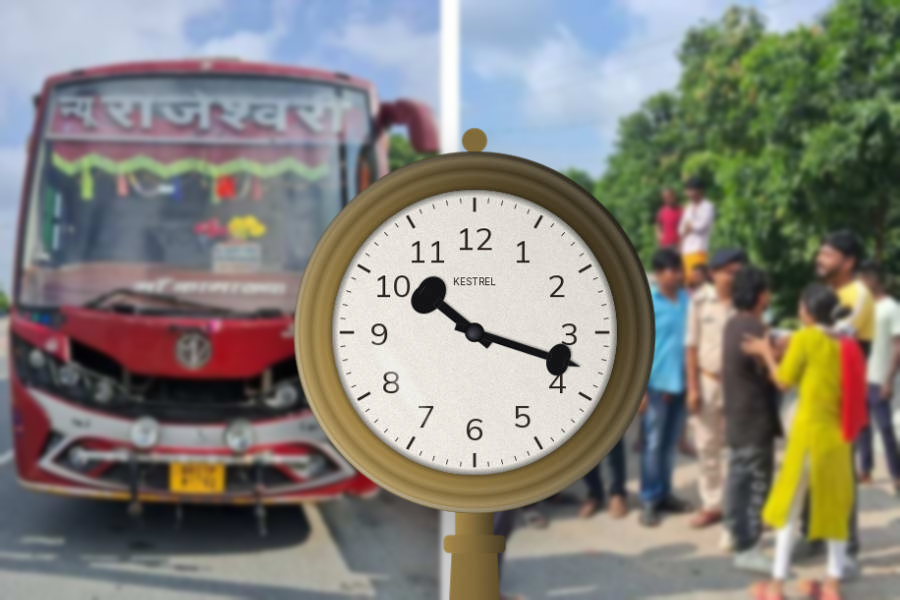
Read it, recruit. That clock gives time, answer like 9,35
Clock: 10,18
